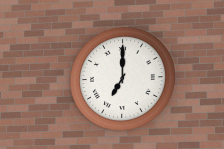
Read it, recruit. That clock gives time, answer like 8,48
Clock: 7,00
